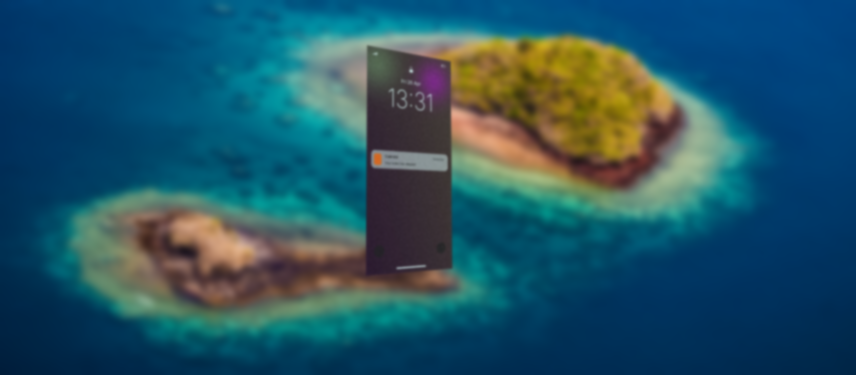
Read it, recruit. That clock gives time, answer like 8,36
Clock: 13,31
